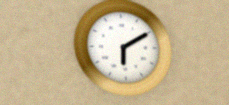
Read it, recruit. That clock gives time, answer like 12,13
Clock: 6,10
